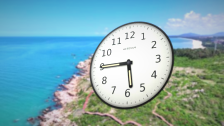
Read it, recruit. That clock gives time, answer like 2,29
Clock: 5,45
